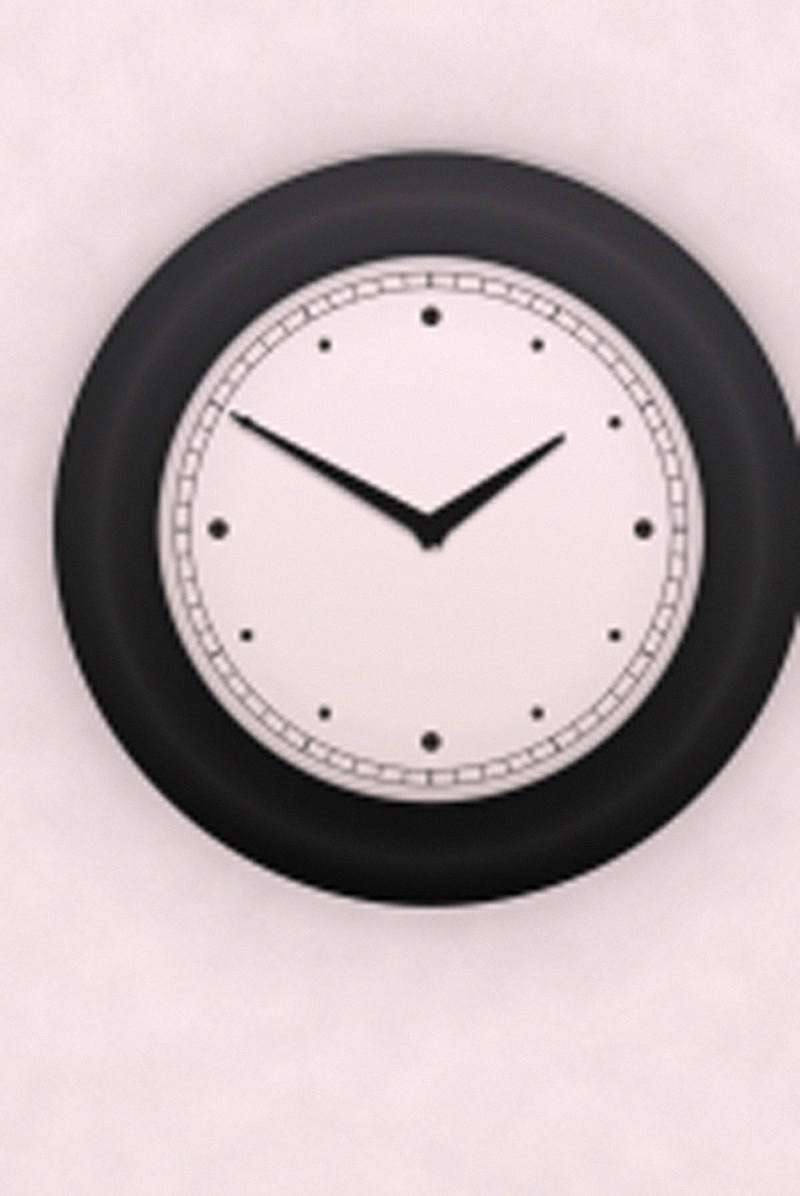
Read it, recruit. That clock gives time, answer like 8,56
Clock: 1,50
